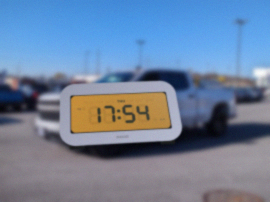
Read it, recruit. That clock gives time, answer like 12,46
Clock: 17,54
